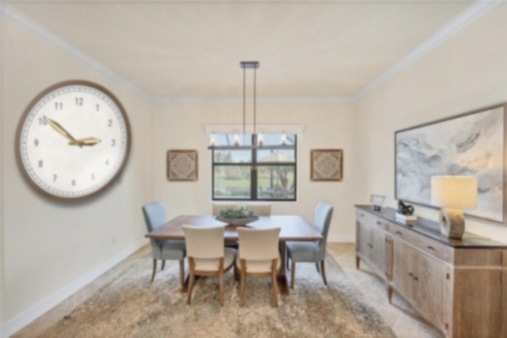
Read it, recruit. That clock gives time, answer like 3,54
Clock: 2,51
